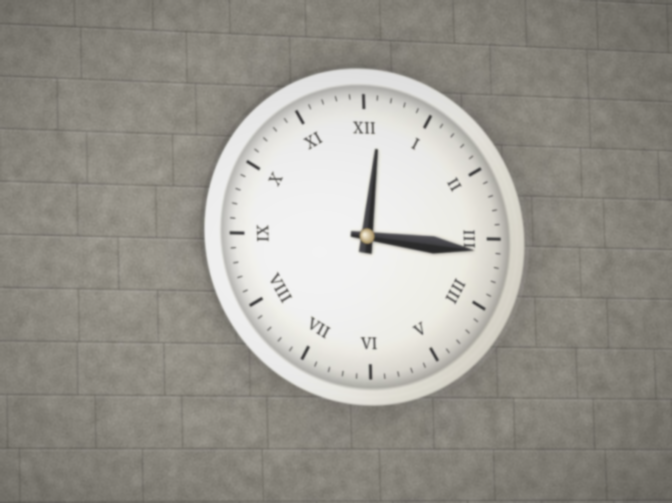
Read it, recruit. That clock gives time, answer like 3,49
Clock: 12,16
